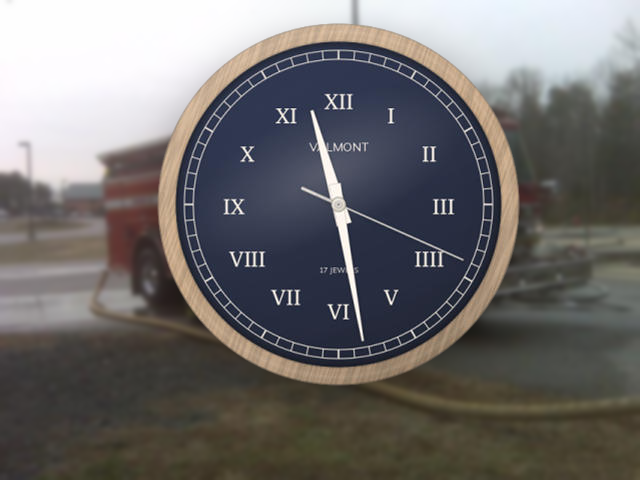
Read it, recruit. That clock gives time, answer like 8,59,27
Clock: 11,28,19
